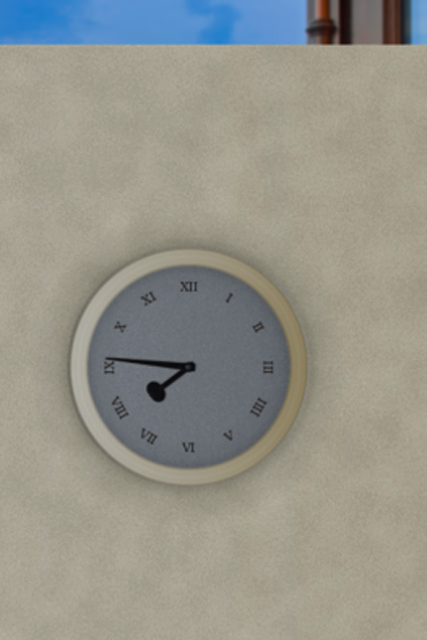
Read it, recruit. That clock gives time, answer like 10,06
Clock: 7,46
